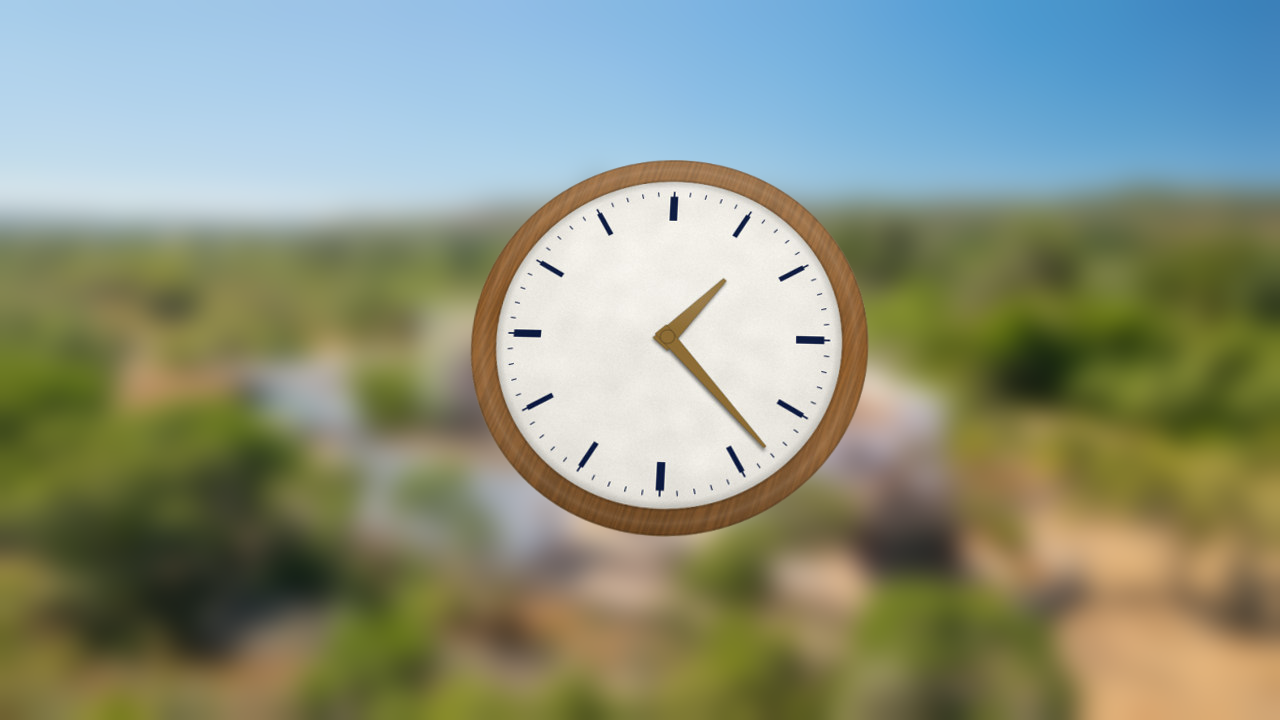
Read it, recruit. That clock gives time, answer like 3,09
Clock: 1,23
